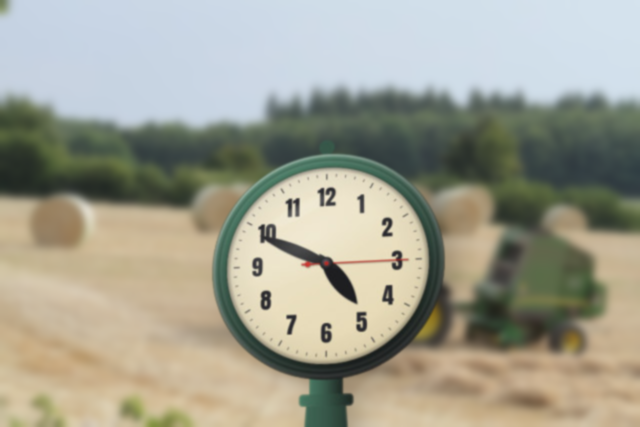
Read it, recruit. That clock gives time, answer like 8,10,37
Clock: 4,49,15
